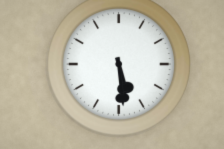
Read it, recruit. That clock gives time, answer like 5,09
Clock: 5,29
